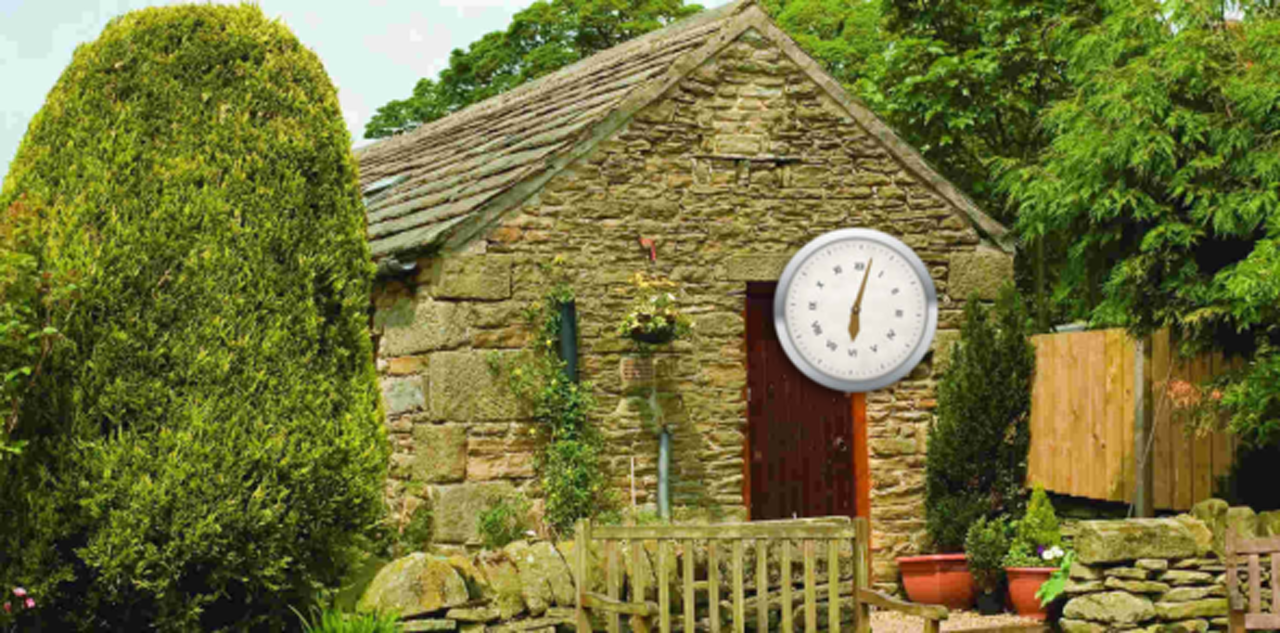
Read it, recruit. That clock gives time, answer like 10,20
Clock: 6,02
